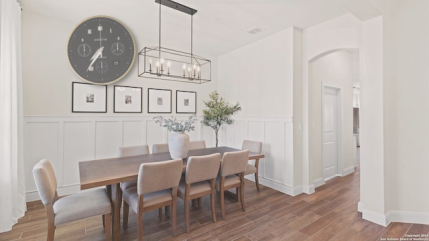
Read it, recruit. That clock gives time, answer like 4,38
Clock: 7,36
